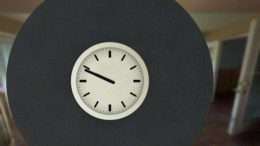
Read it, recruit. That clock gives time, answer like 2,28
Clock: 9,49
